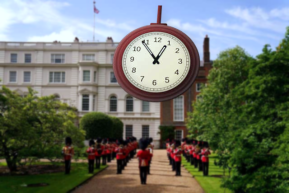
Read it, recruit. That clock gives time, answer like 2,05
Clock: 12,54
